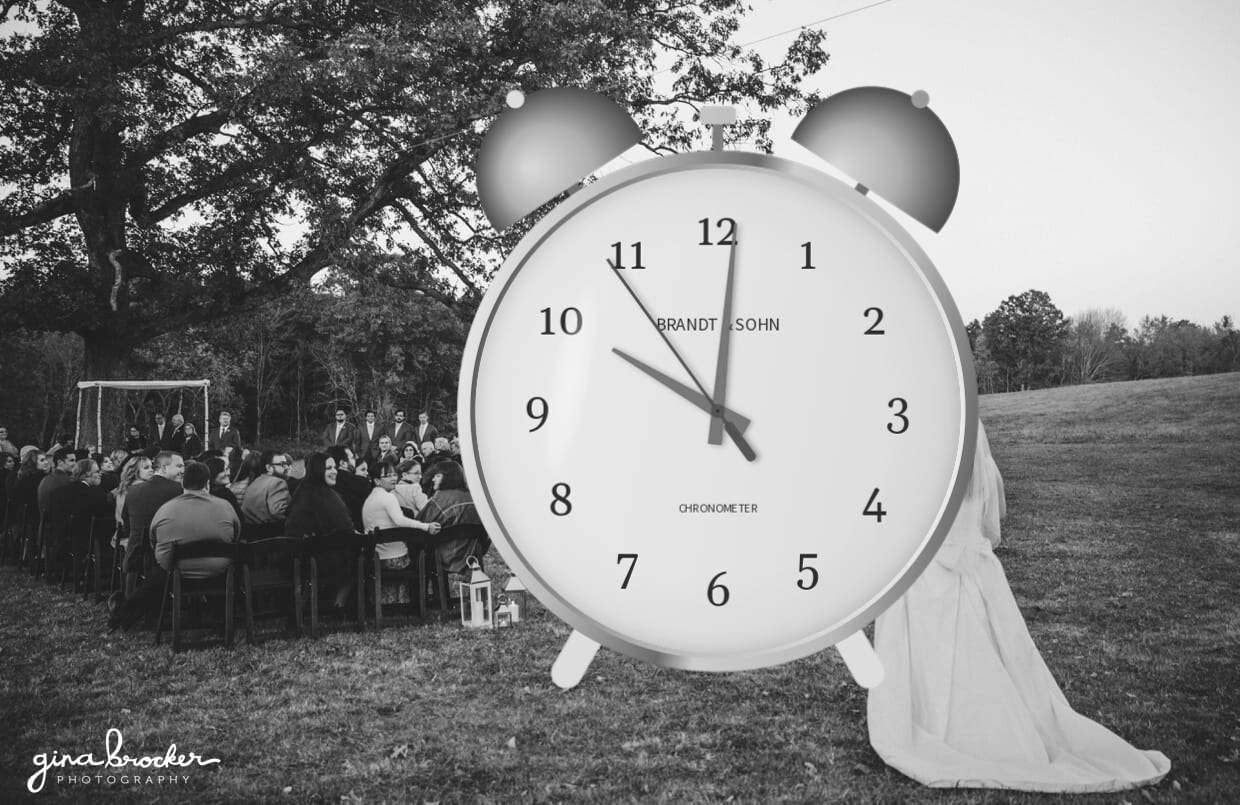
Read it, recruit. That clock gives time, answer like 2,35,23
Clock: 10,00,54
